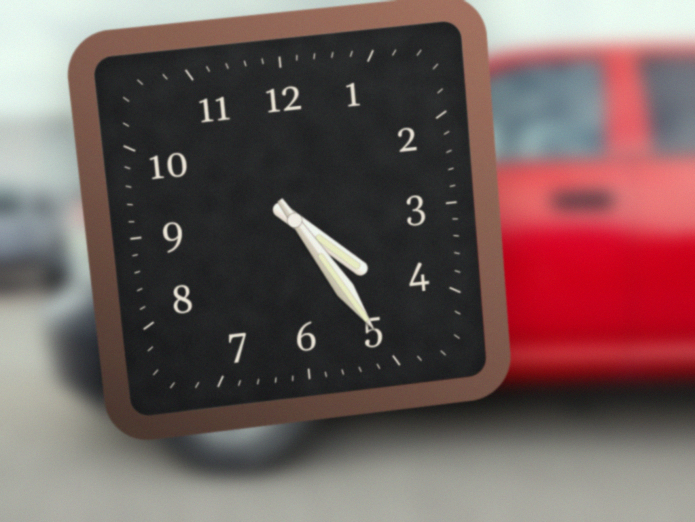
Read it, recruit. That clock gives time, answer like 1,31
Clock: 4,25
